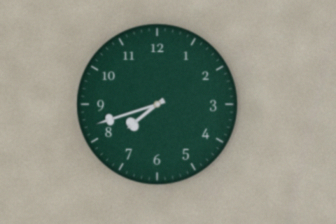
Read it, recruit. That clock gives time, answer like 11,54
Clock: 7,42
